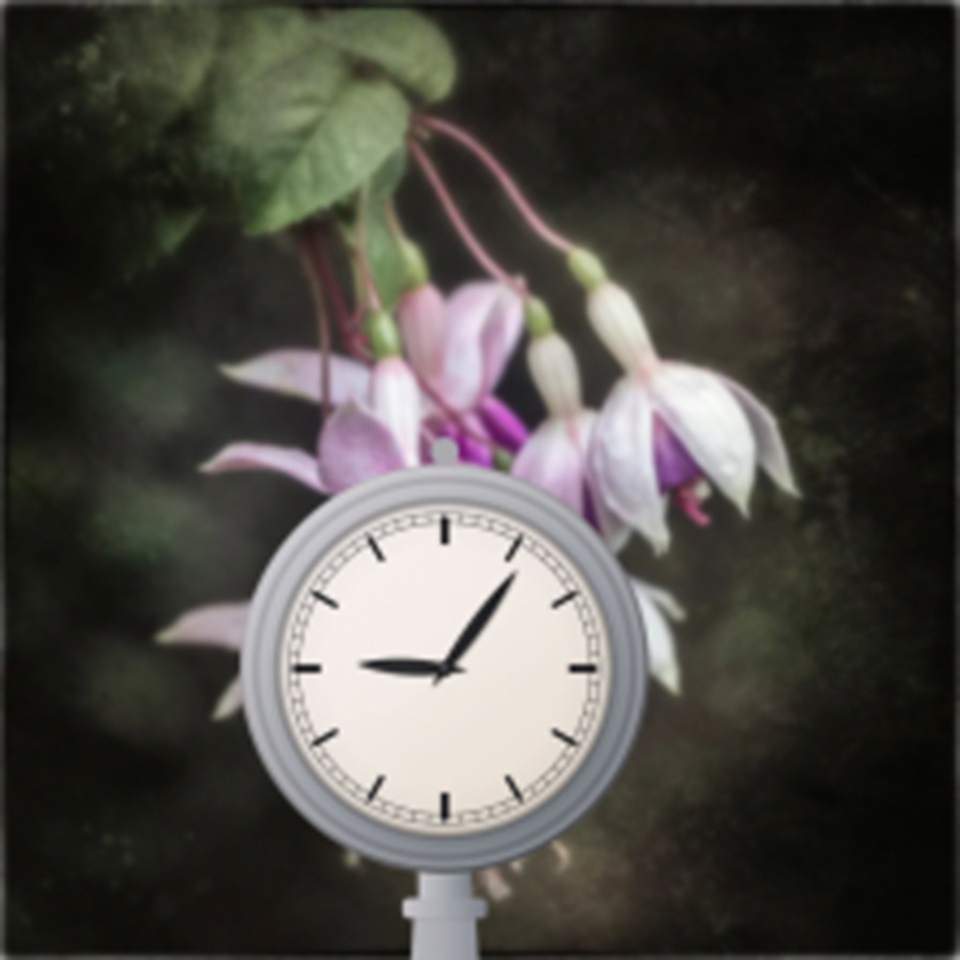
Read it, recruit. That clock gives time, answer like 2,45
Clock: 9,06
